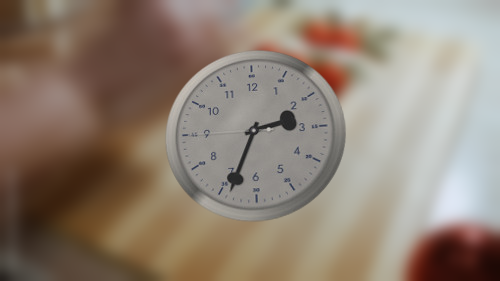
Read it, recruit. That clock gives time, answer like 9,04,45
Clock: 2,33,45
